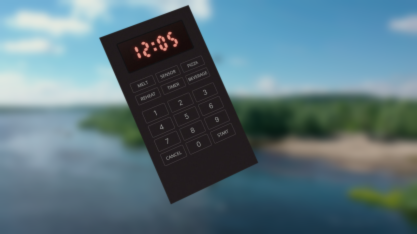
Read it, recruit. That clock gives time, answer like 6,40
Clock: 12,05
